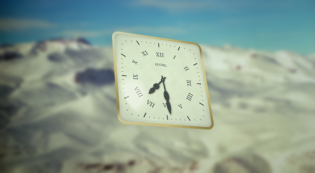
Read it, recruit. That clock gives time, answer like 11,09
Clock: 7,29
